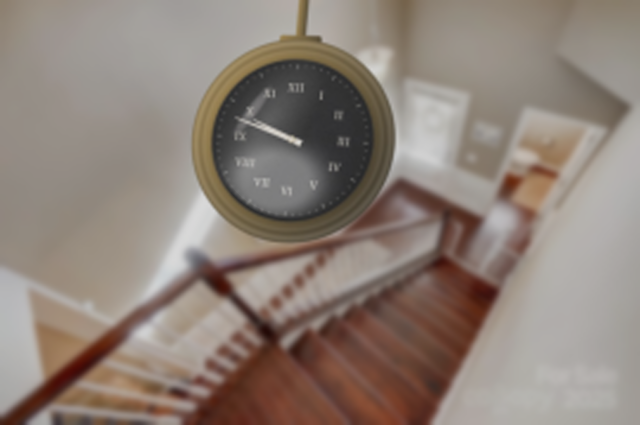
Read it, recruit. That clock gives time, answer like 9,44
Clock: 9,48
